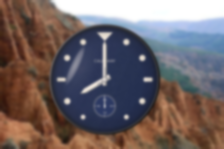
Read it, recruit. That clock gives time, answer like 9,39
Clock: 8,00
